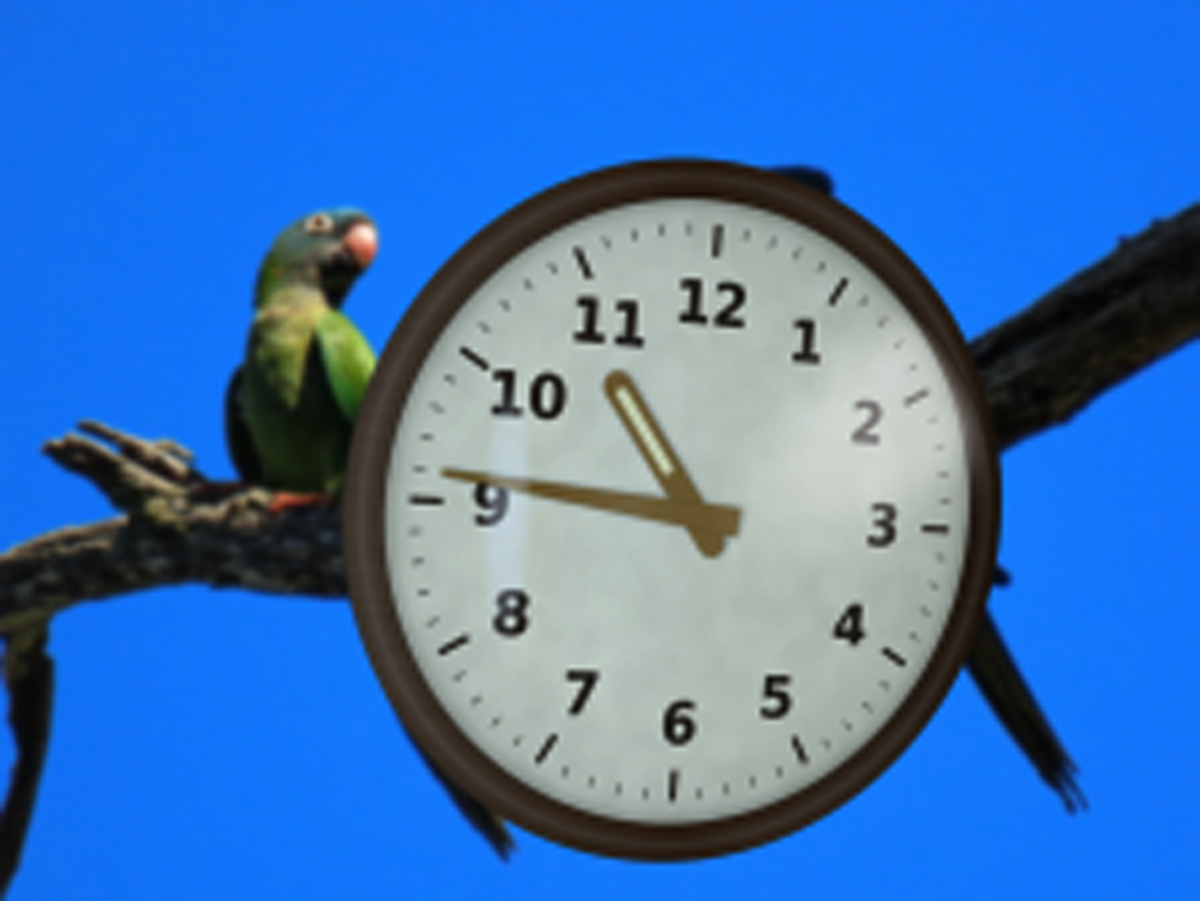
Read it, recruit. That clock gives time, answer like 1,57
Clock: 10,46
